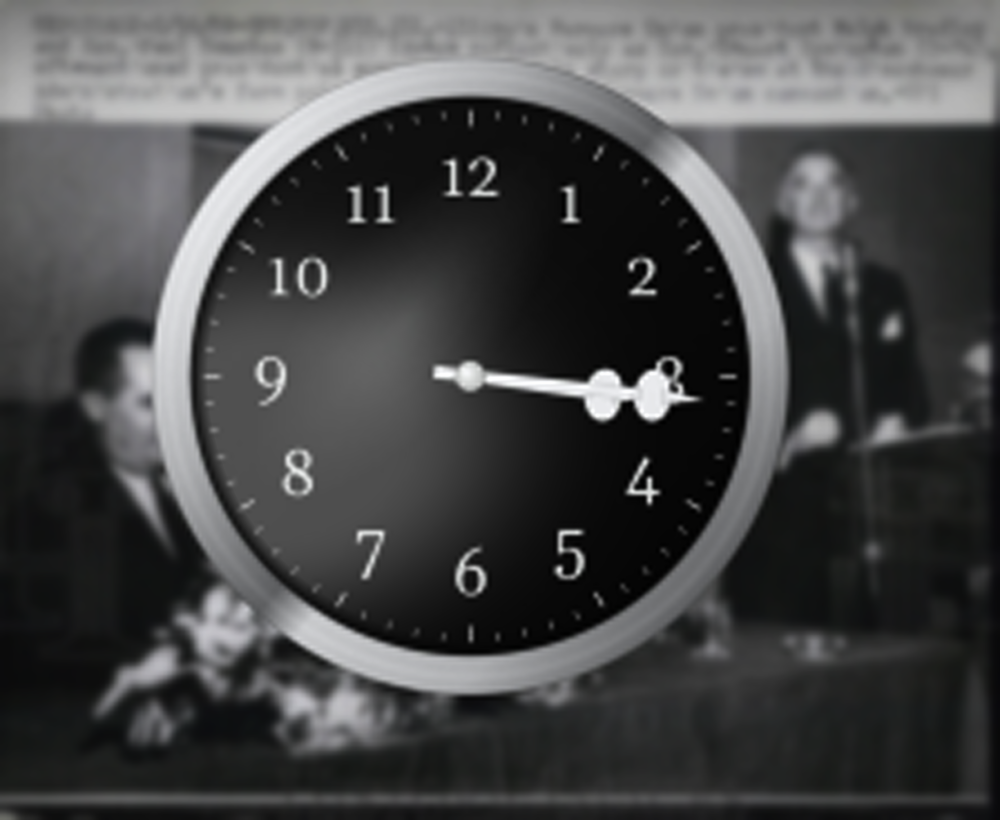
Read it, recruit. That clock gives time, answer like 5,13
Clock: 3,16
